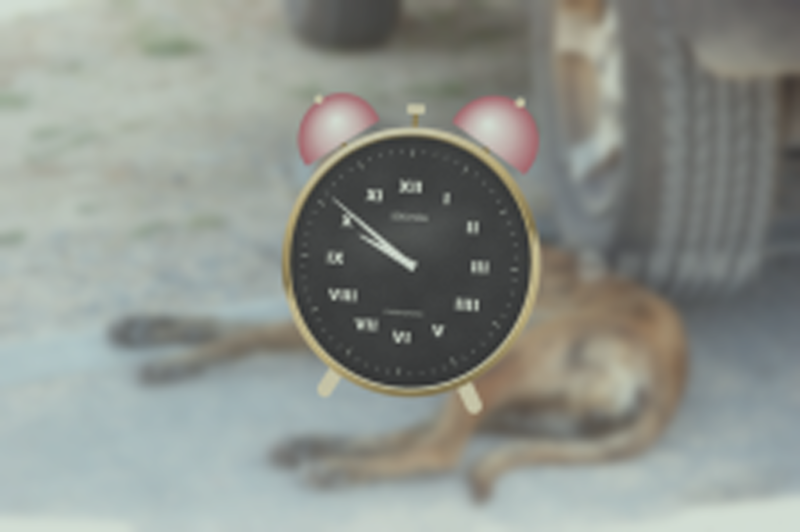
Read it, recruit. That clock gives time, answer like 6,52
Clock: 9,51
